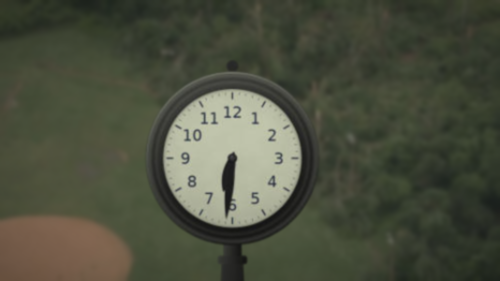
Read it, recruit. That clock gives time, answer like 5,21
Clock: 6,31
